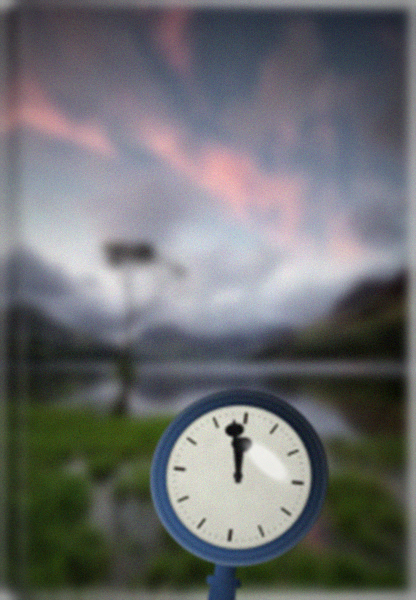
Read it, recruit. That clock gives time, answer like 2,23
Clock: 11,58
